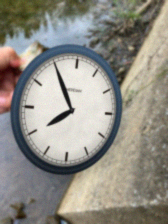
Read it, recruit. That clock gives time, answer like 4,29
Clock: 7,55
